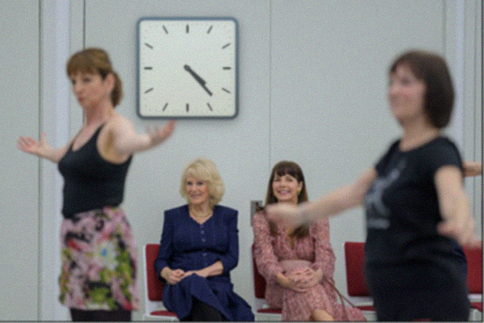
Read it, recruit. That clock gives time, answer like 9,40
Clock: 4,23
